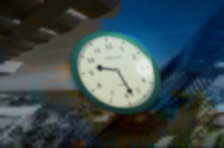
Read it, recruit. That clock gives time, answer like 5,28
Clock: 9,28
